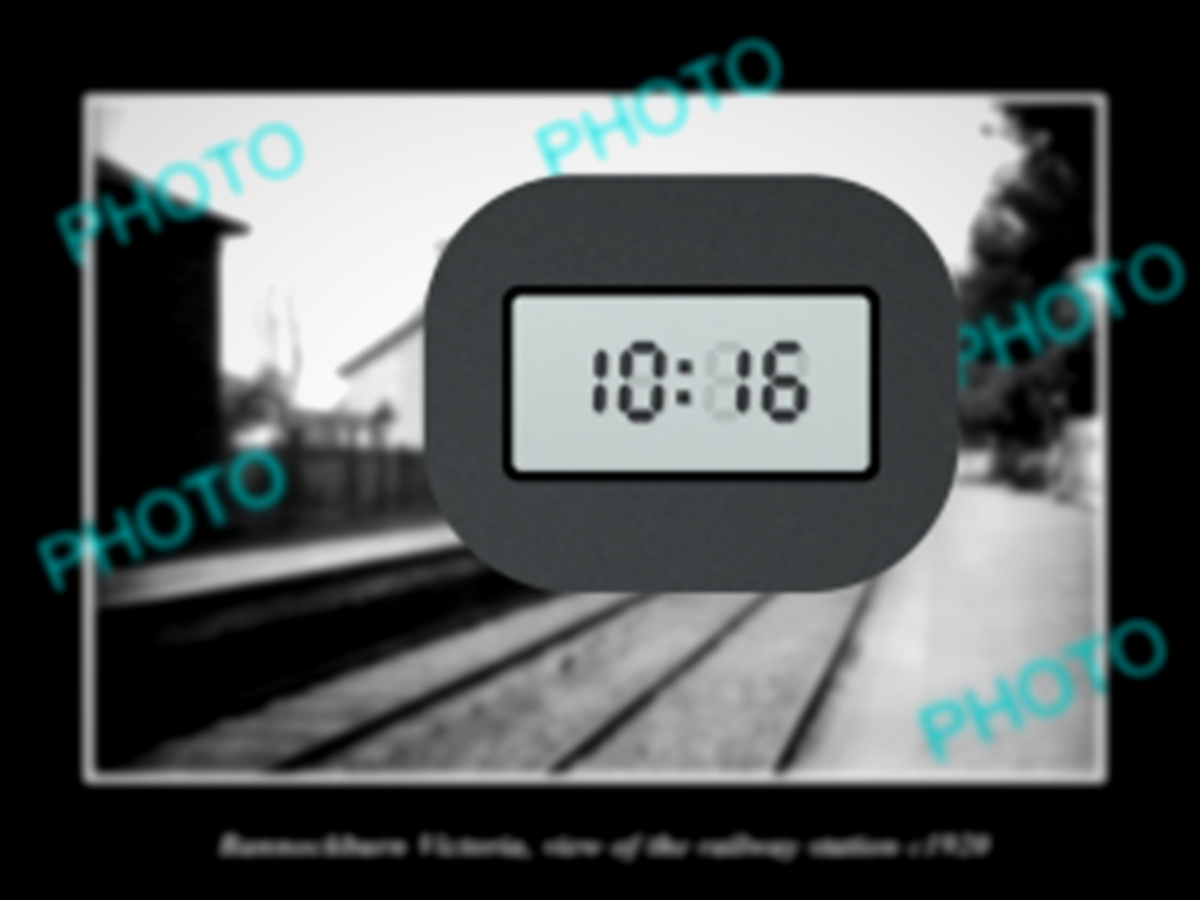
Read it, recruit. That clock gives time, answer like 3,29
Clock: 10,16
